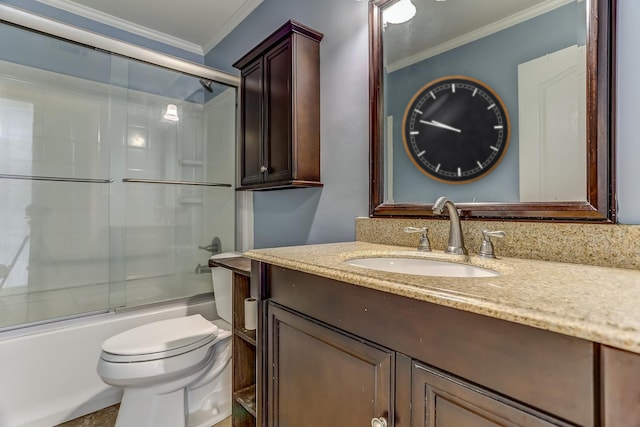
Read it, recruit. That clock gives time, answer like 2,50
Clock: 9,48
